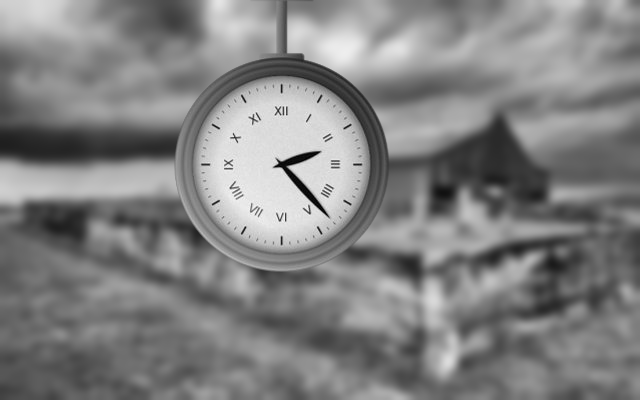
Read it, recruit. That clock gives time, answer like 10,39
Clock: 2,23
